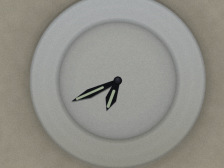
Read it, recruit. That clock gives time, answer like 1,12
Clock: 6,41
